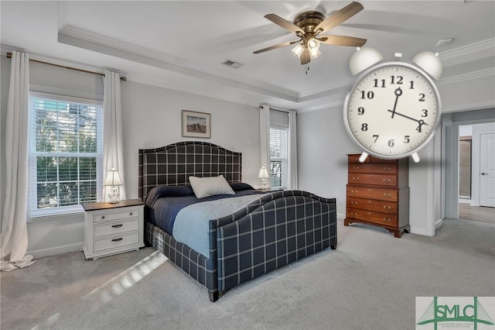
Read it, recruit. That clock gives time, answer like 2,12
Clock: 12,18
